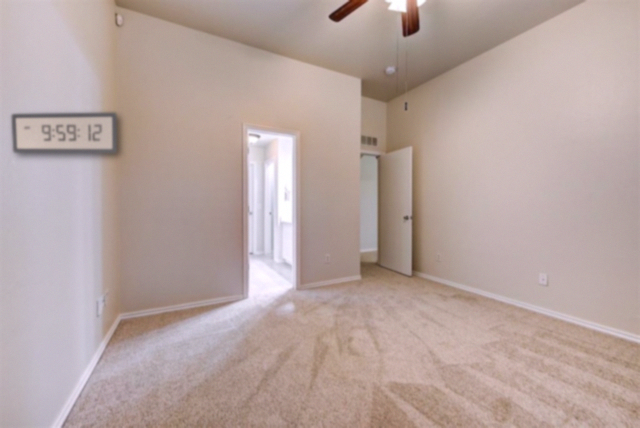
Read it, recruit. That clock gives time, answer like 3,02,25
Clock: 9,59,12
